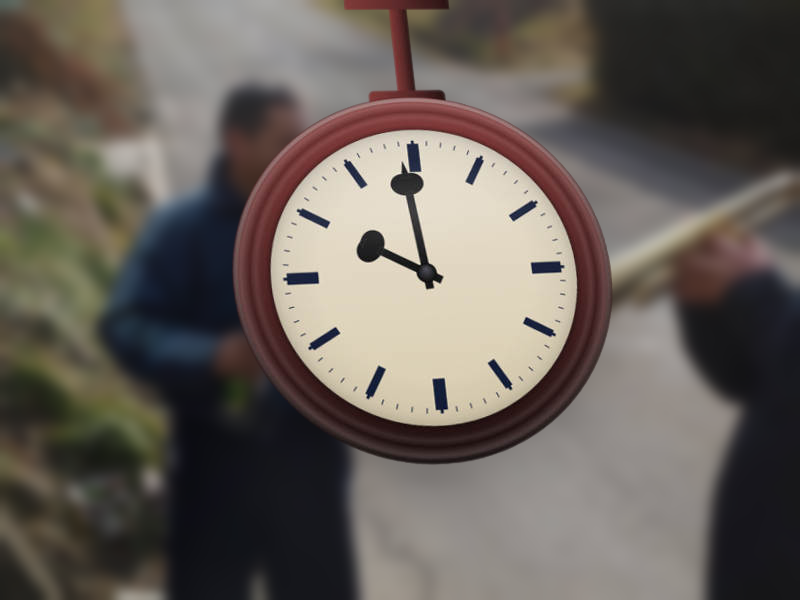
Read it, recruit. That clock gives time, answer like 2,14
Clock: 9,59
